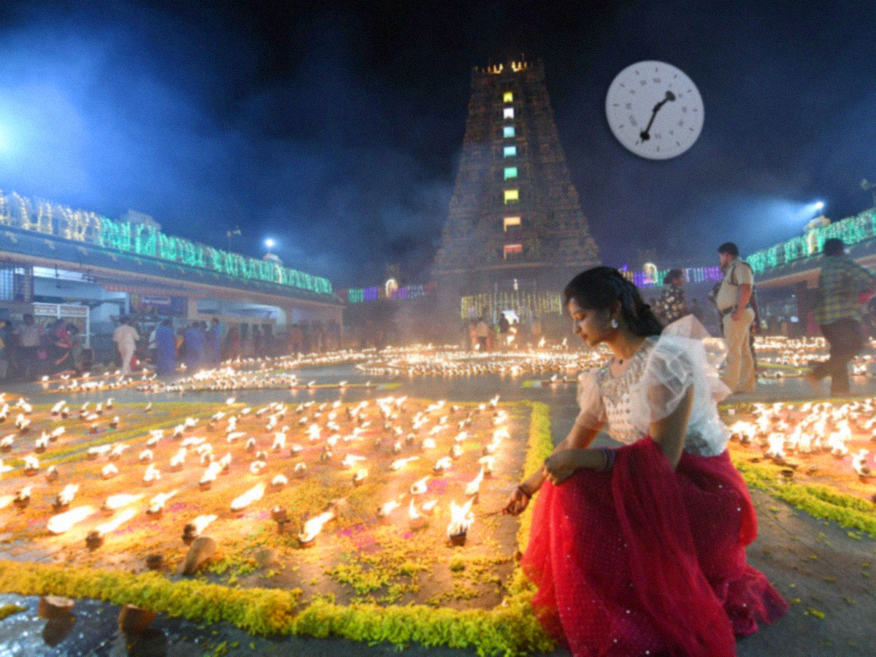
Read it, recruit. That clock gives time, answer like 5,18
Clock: 1,34
